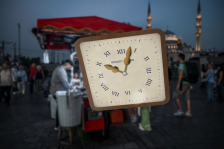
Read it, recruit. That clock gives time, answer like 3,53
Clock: 10,03
